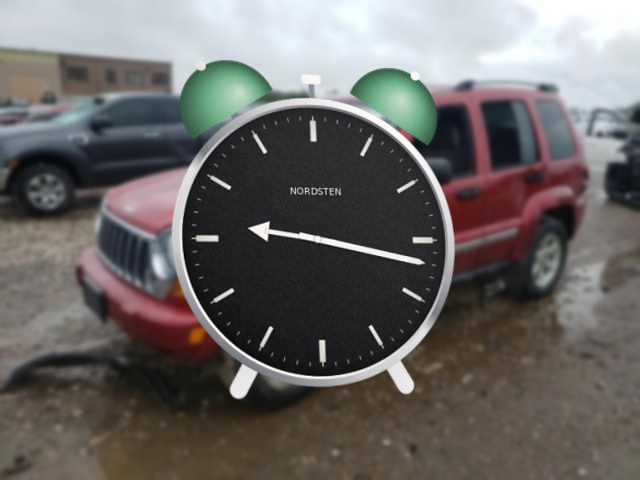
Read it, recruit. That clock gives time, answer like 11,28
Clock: 9,17
